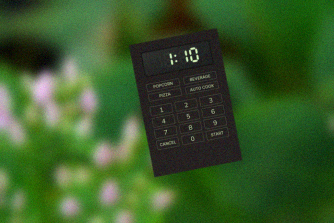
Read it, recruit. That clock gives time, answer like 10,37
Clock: 1,10
